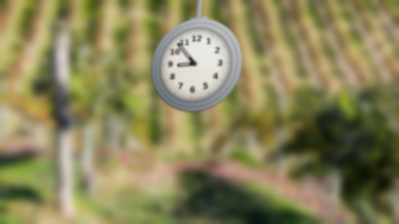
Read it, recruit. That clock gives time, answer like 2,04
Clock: 8,53
